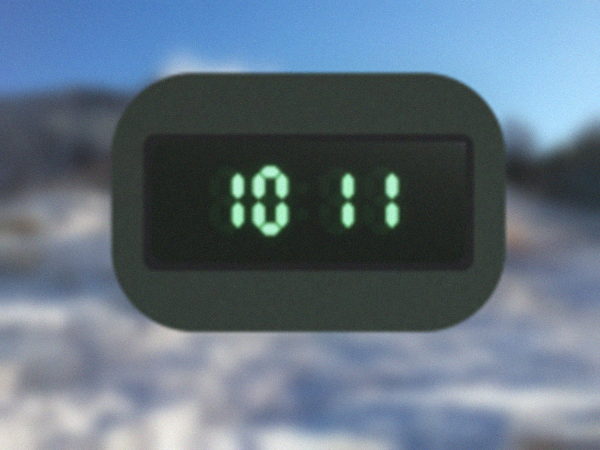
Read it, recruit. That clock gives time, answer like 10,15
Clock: 10,11
